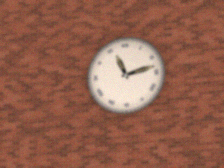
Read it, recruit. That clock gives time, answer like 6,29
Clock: 11,13
